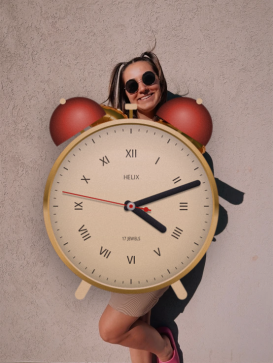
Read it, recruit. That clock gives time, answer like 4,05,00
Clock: 4,11,47
